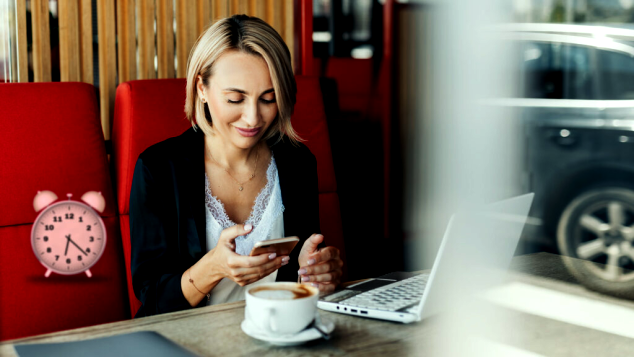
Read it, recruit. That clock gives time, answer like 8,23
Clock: 6,22
